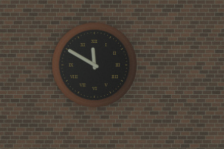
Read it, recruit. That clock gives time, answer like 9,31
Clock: 11,50
